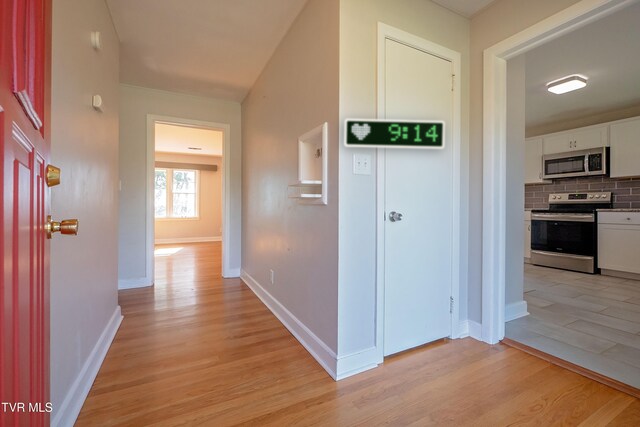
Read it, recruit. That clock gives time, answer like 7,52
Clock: 9,14
